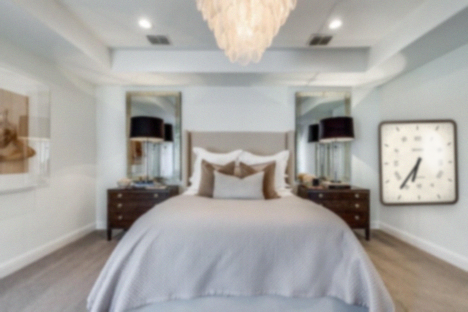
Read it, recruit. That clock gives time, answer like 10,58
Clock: 6,36
